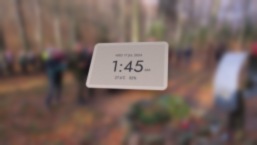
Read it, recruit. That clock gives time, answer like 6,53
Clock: 1,45
